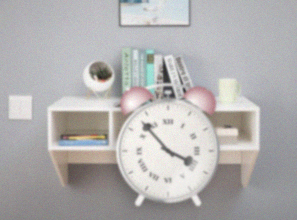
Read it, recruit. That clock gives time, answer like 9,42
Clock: 3,53
